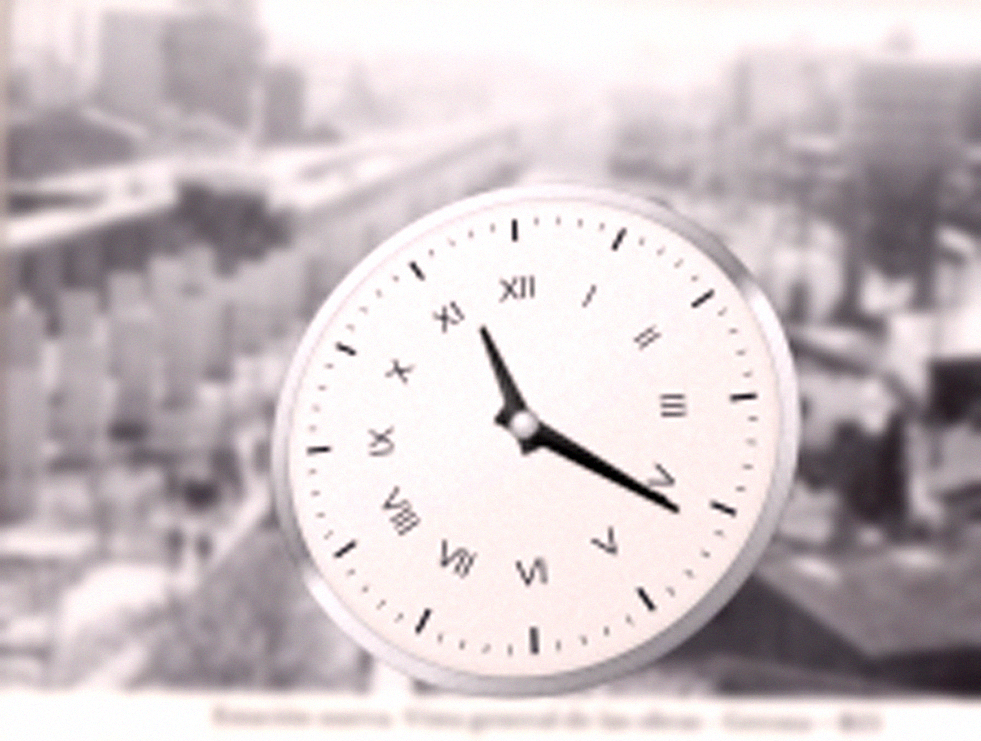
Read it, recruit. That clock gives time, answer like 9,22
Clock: 11,21
